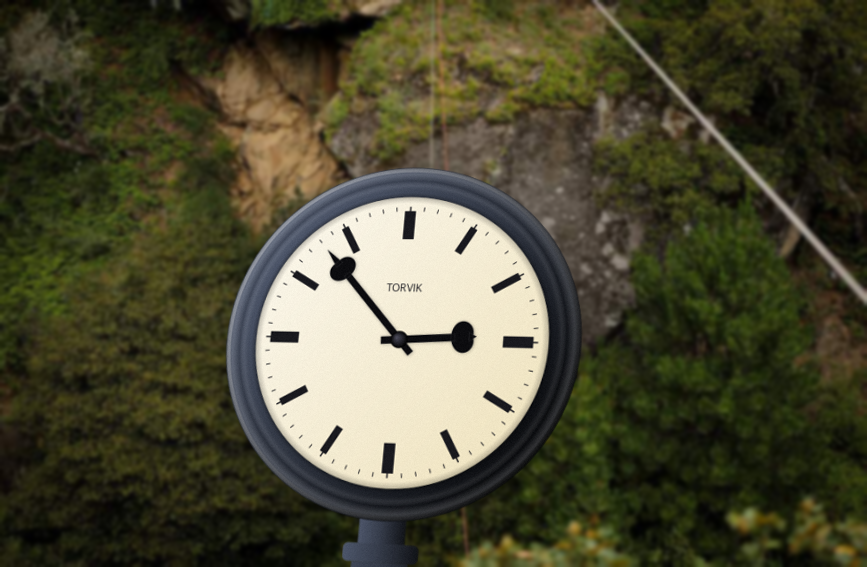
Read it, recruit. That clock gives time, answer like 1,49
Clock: 2,53
